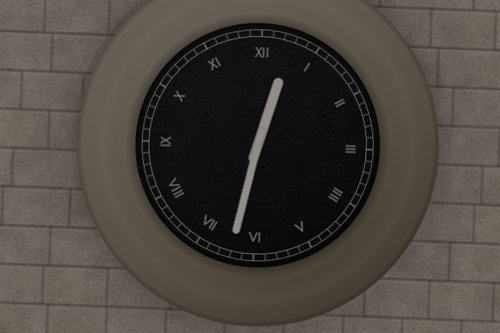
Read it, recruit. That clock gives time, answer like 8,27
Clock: 12,32
